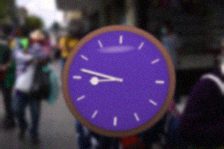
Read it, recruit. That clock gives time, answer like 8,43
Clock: 8,47
